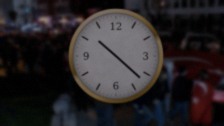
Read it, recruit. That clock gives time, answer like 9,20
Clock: 10,22
